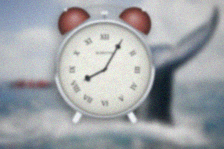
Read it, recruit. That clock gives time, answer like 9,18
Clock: 8,05
